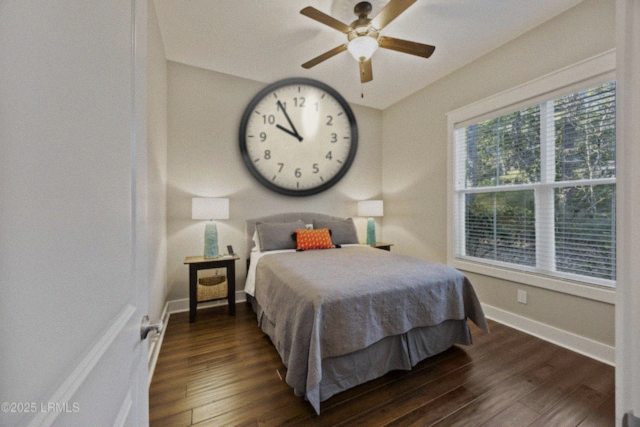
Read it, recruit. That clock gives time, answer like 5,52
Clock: 9,55
